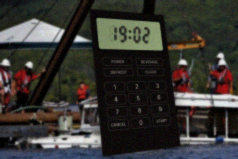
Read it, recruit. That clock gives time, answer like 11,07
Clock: 19,02
